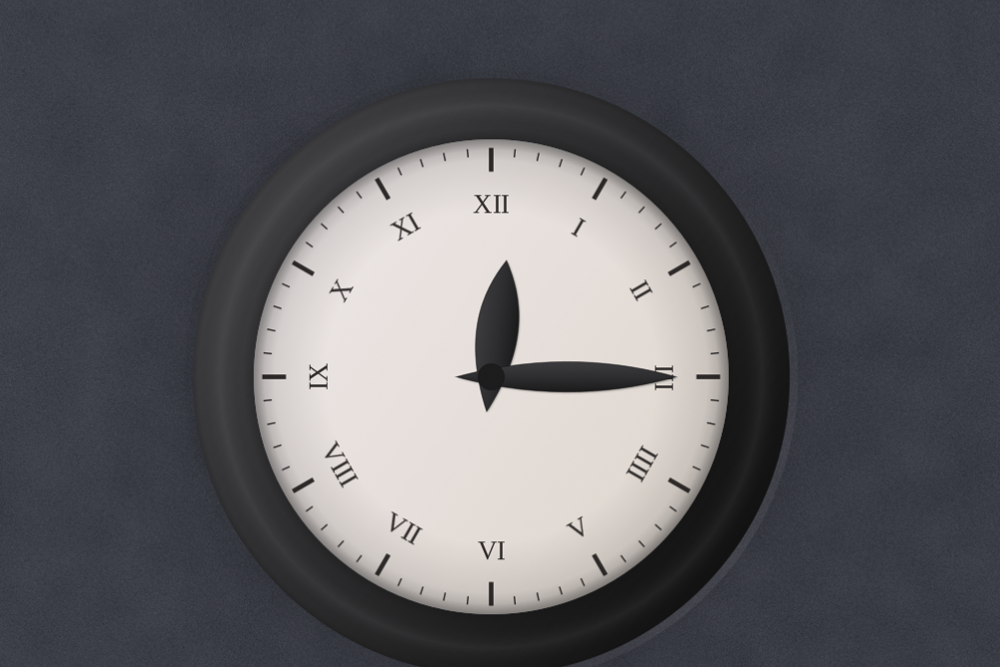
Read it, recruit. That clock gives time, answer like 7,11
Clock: 12,15
